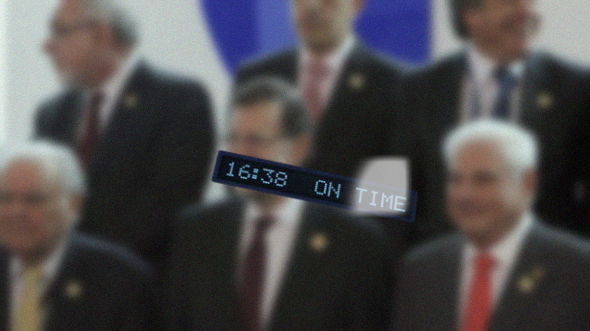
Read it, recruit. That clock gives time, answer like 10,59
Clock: 16,38
